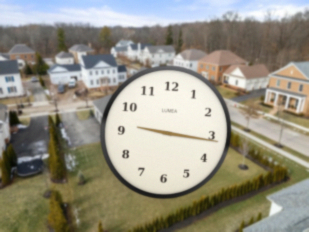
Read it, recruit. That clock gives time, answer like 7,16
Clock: 9,16
